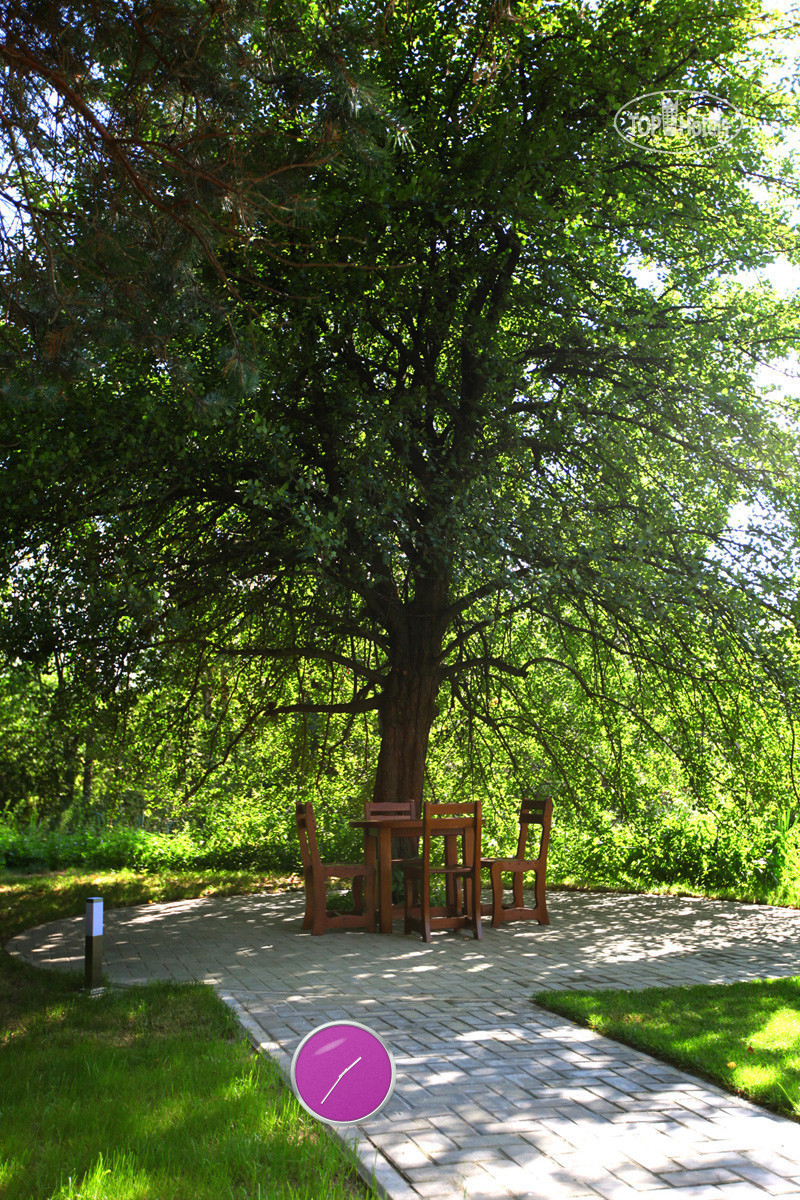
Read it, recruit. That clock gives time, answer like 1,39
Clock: 1,36
